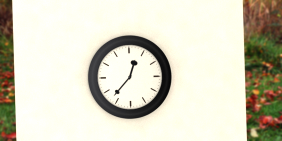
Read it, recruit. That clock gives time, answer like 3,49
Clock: 12,37
